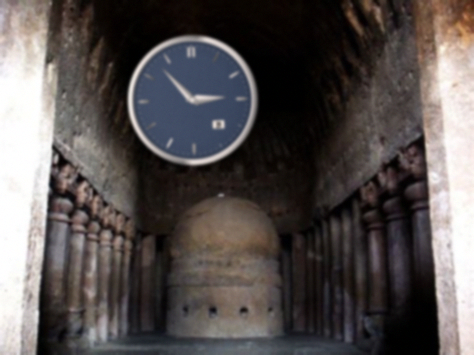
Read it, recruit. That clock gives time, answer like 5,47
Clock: 2,53
